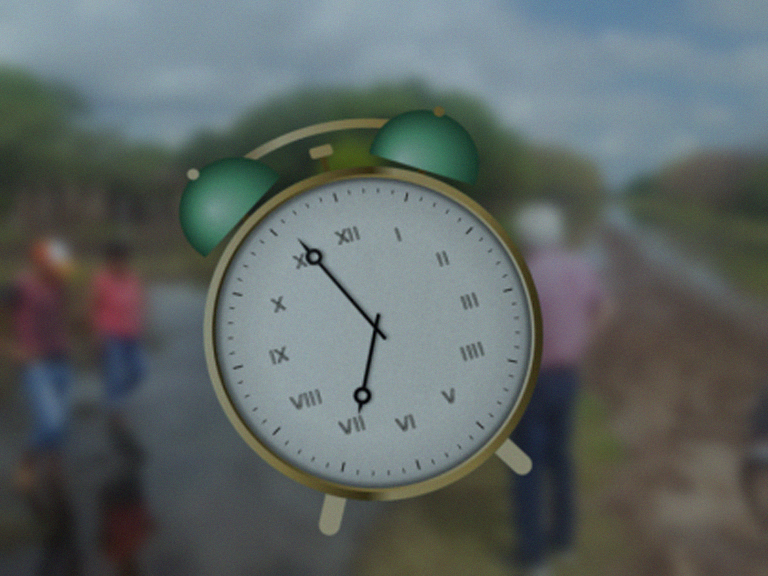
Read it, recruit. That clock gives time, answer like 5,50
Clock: 6,56
